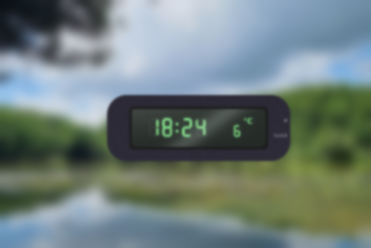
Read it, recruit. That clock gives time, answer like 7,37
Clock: 18,24
